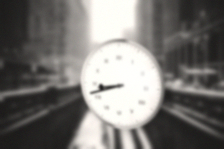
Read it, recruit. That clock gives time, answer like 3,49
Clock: 8,42
